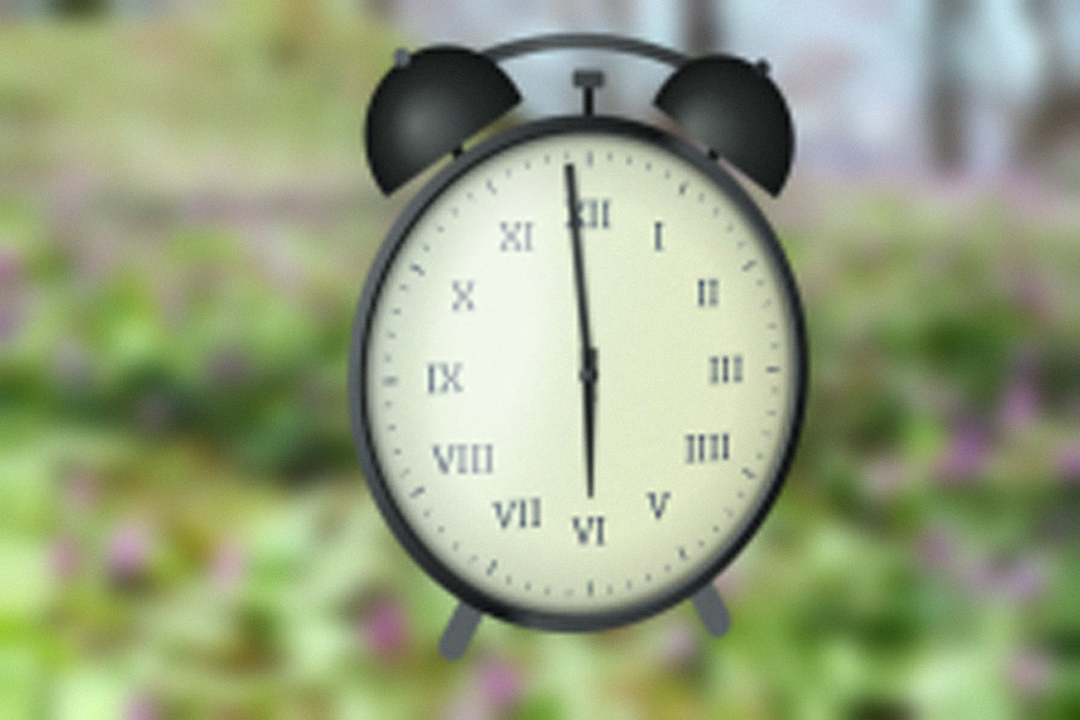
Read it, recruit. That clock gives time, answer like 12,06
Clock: 5,59
